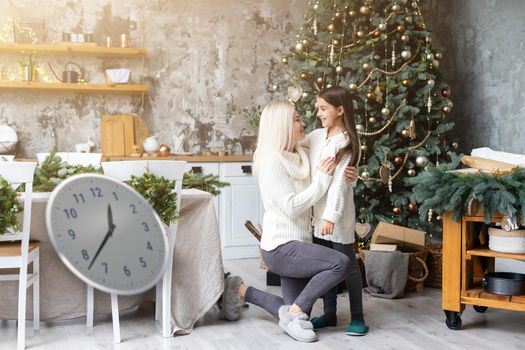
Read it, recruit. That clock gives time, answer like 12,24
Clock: 12,38
